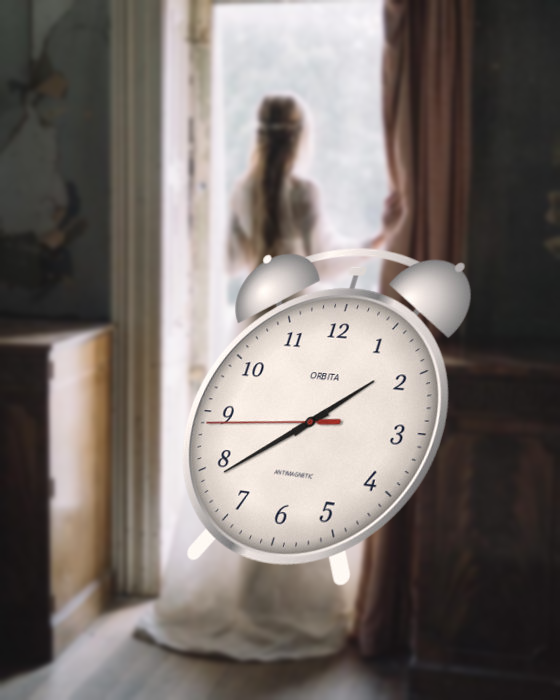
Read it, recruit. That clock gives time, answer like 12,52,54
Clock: 1,38,44
